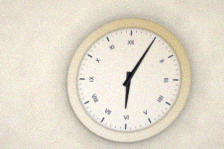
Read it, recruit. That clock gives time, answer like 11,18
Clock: 6,05
